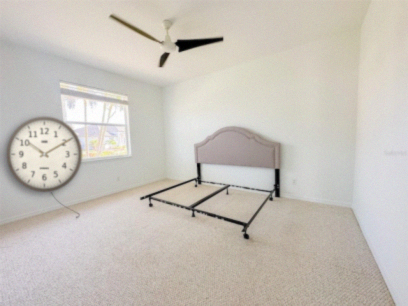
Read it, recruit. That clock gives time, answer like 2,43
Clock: 10,10
